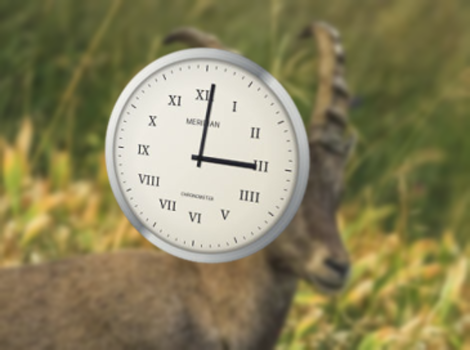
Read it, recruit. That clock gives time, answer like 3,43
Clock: 3,01
